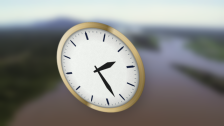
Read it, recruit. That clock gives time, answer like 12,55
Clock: 2,27
